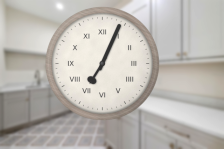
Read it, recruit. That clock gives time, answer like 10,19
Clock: 7,04
